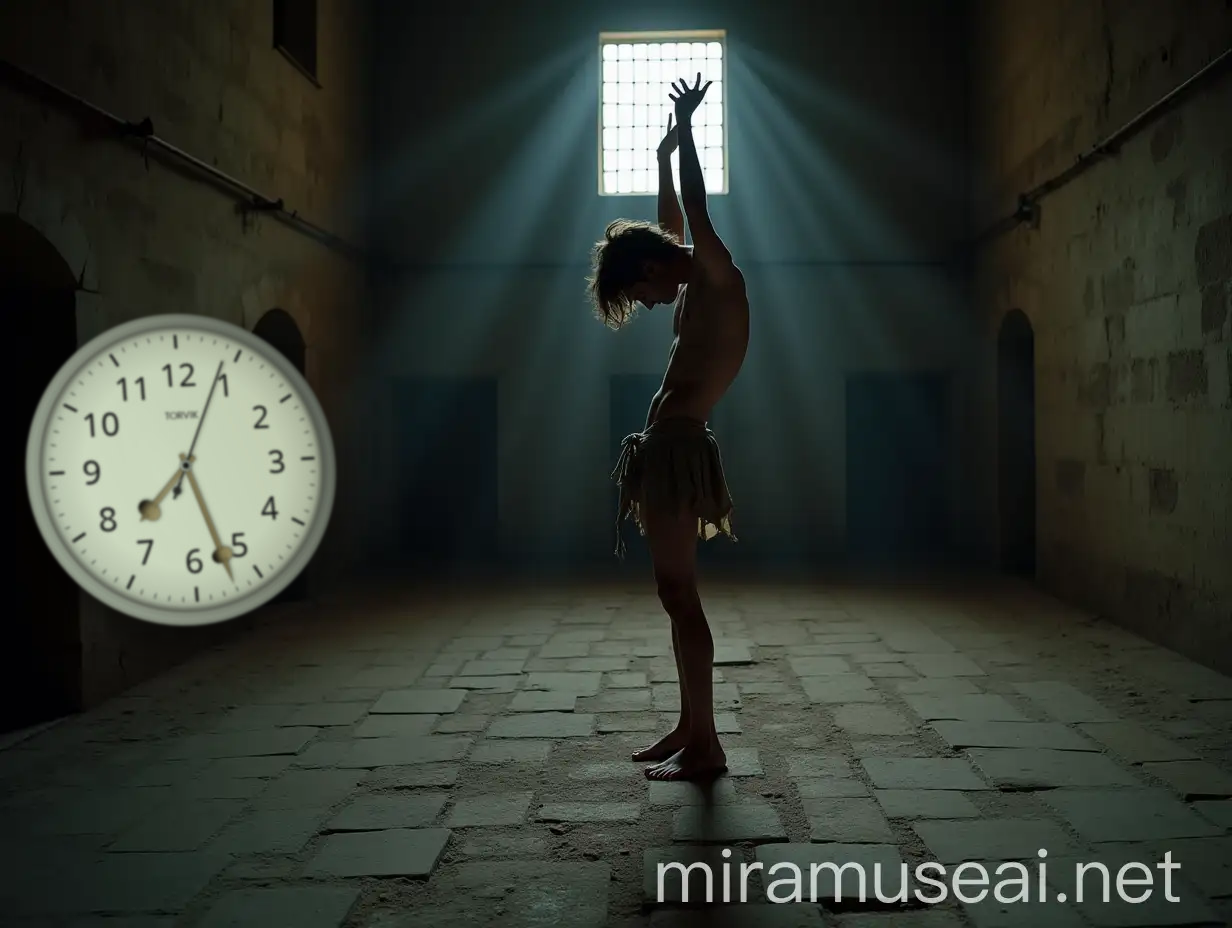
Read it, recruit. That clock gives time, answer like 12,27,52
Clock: 7,27,04
